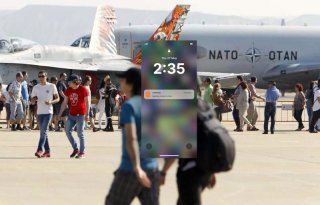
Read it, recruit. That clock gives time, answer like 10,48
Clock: 2,35
